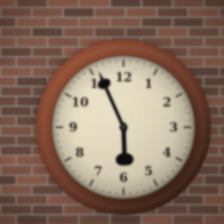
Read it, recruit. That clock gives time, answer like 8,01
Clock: 5,56
